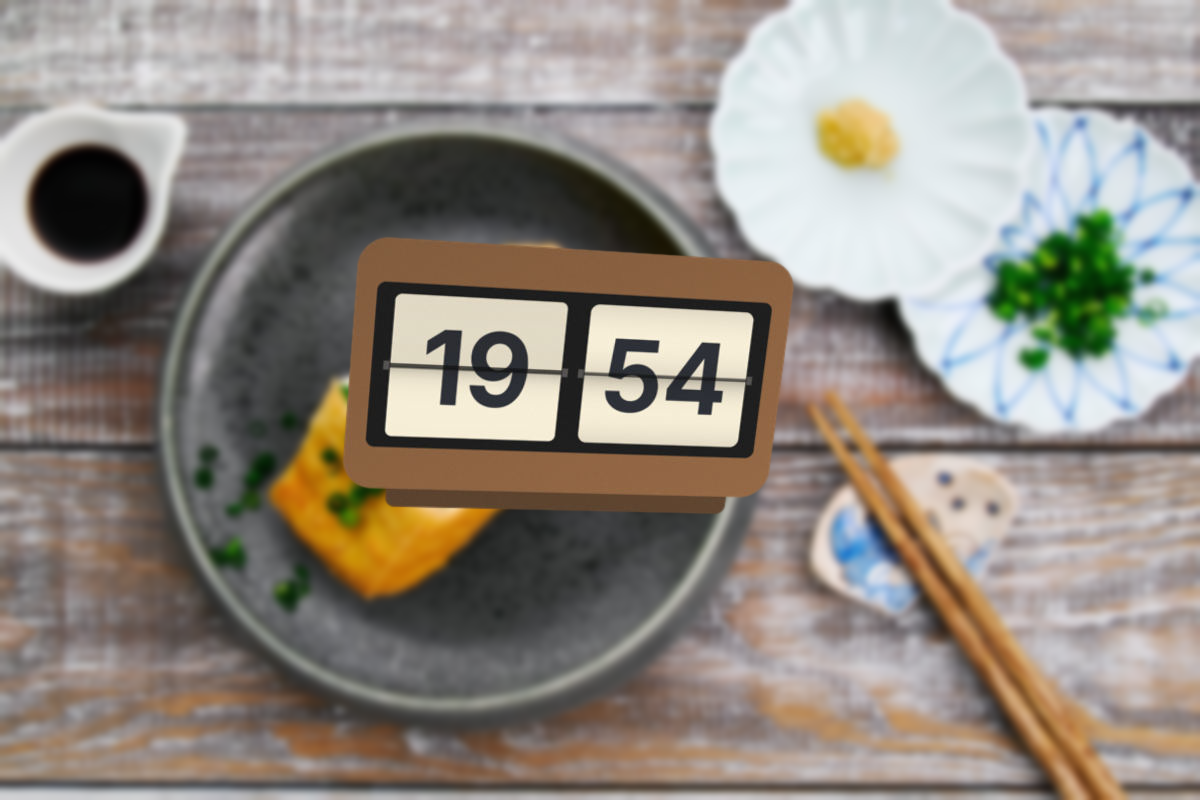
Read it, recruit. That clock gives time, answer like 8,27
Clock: 19,54
